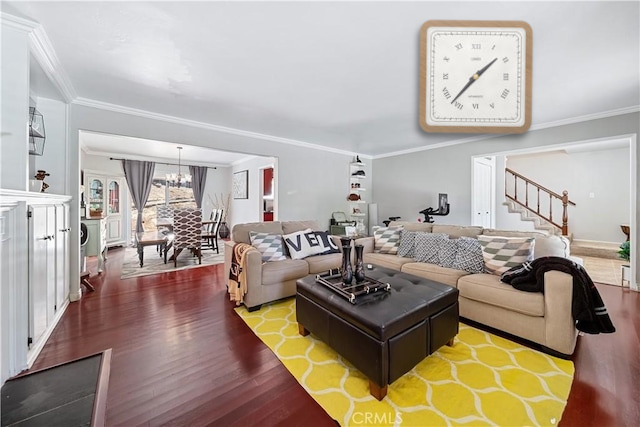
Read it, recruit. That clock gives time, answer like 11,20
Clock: 1,37
